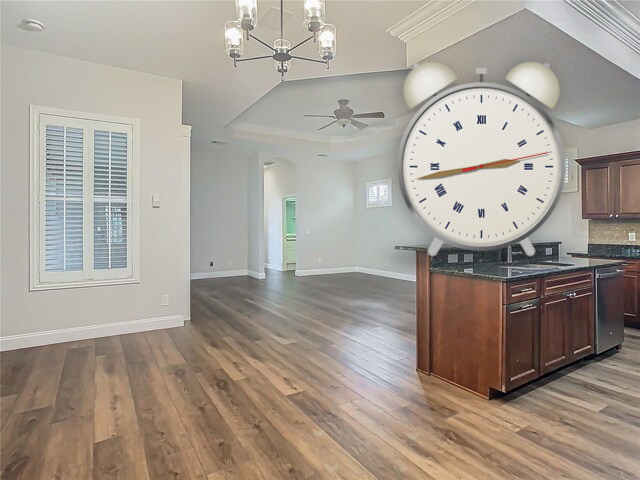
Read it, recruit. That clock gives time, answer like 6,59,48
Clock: 2,43,13
